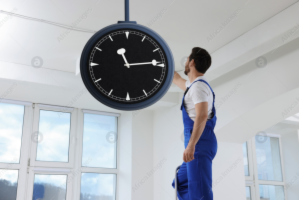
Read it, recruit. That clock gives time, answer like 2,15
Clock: 11,14
